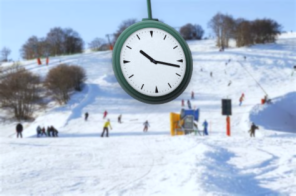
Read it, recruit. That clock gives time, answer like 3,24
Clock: 10,17
